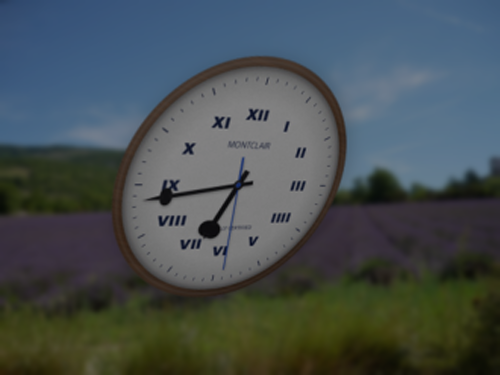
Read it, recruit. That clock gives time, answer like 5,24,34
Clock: 6,43,29
